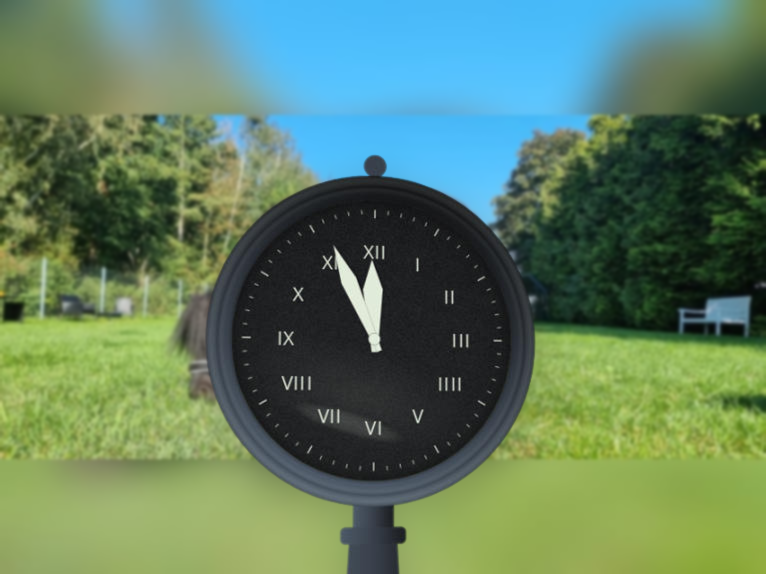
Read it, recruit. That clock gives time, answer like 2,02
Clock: 11,56
